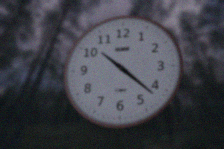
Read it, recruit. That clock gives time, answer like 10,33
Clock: 10,22
